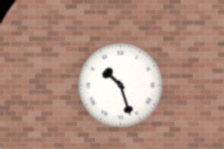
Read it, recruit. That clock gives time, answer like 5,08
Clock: 10,27
